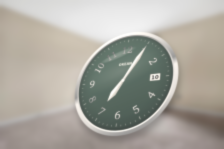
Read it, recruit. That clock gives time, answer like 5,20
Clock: 7,05
